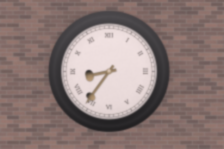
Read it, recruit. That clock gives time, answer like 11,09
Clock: 8,36
